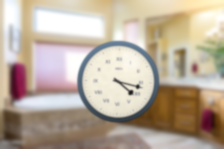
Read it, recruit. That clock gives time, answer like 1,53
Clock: 4,17
